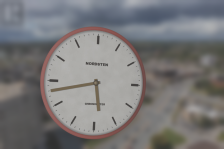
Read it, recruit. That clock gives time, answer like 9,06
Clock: 5,43
